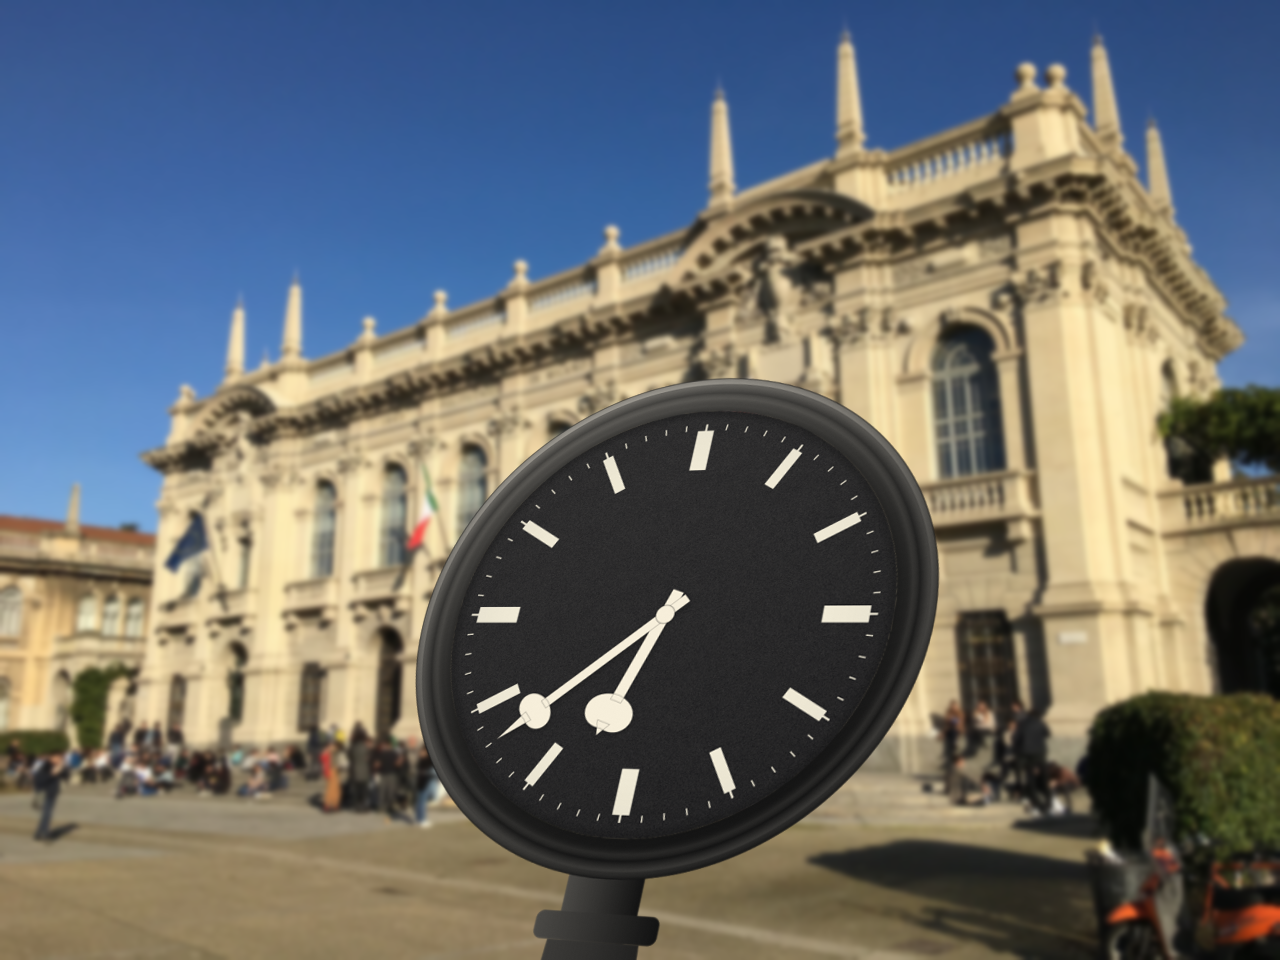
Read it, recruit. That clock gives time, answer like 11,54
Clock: 6,38
